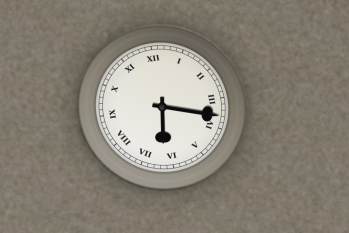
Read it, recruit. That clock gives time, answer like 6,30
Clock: 6,18
